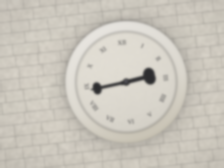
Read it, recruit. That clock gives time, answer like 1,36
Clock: 2,44
